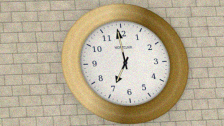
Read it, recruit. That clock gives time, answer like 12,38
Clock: 6,59
